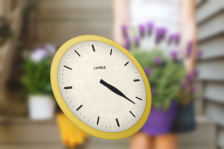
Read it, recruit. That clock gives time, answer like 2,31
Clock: 4,22
